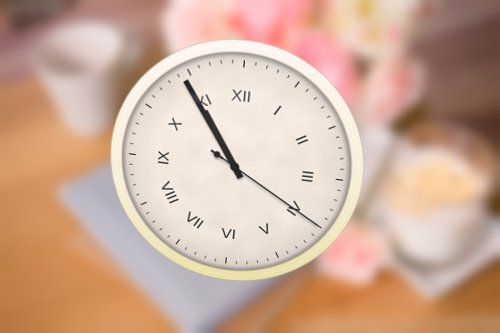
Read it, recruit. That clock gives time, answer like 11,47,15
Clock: 10,54,20
